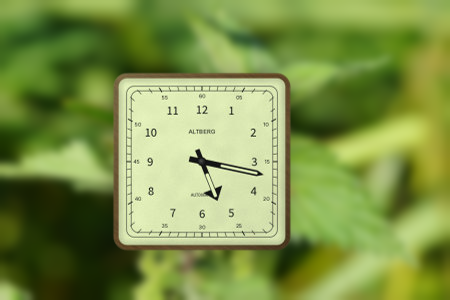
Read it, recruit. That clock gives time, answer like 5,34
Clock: 5,17
